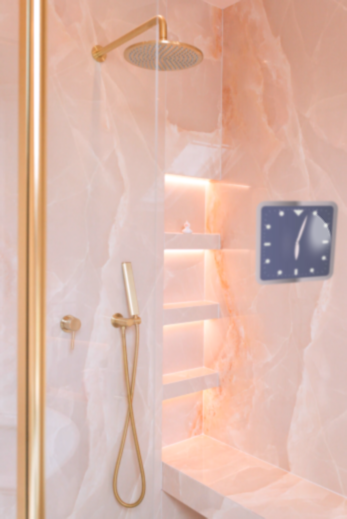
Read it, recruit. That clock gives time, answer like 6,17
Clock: 6,03
